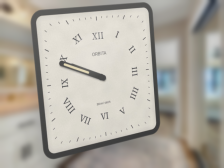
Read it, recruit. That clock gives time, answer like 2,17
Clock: 9,49
